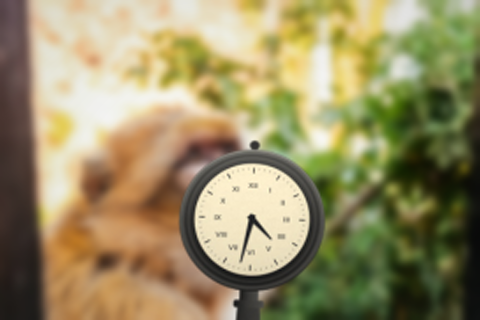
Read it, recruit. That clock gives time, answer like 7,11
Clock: 4,32
